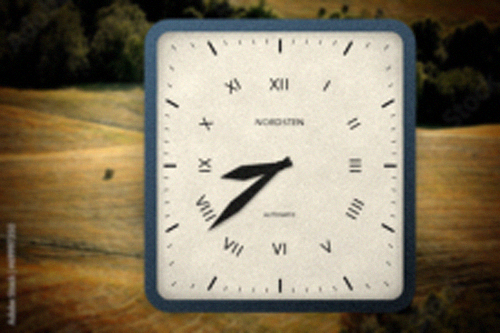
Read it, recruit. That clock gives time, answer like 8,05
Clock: 8,38
